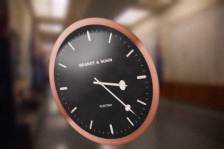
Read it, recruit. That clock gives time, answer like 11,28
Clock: 3,23
